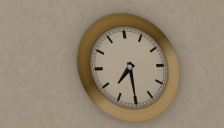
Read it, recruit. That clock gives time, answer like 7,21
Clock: 7,30
